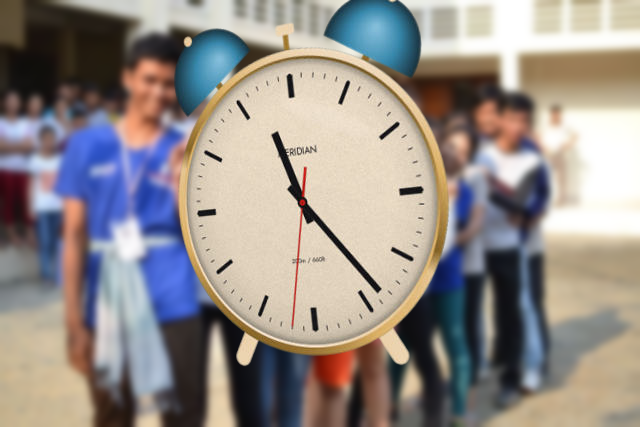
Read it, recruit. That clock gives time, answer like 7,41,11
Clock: 11,23,32
